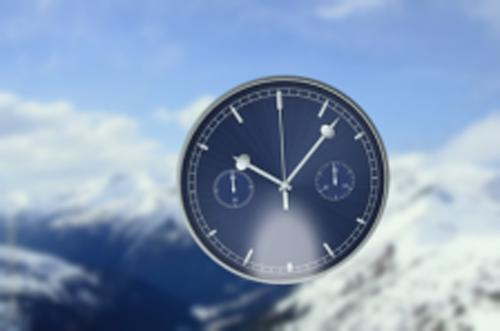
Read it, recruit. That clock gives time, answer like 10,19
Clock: 10,07
